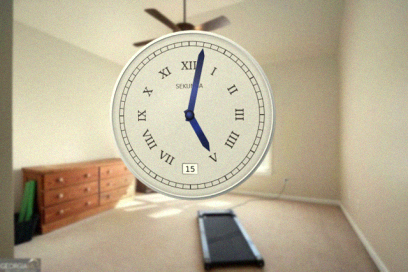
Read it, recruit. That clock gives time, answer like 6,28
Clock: 5,02
